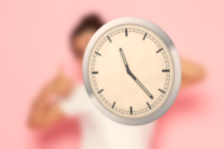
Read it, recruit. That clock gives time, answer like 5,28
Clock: 11,23
